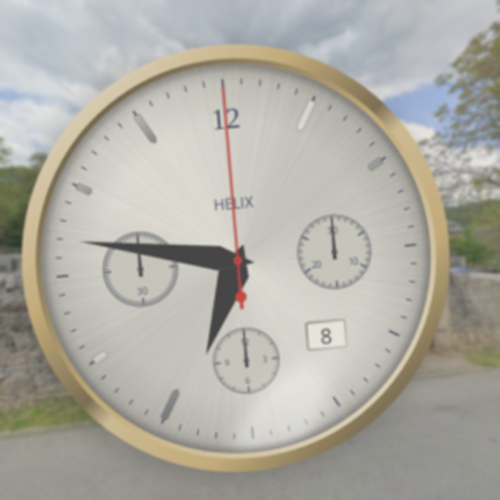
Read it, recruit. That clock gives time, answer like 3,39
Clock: 6,47
